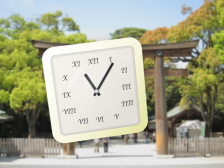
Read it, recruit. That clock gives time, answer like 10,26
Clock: 11,06
